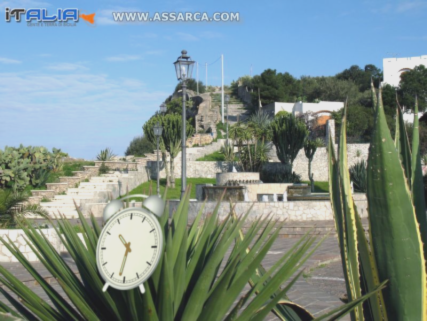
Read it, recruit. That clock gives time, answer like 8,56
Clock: 10,32
